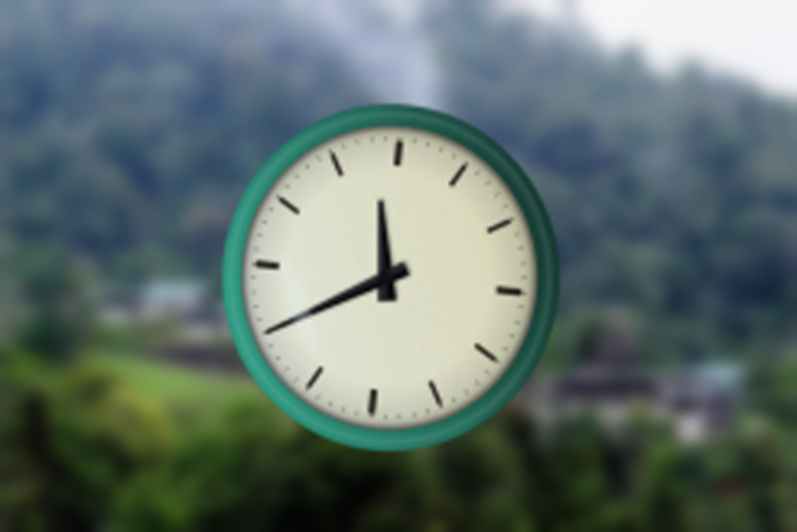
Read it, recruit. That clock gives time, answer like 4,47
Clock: 11,40
